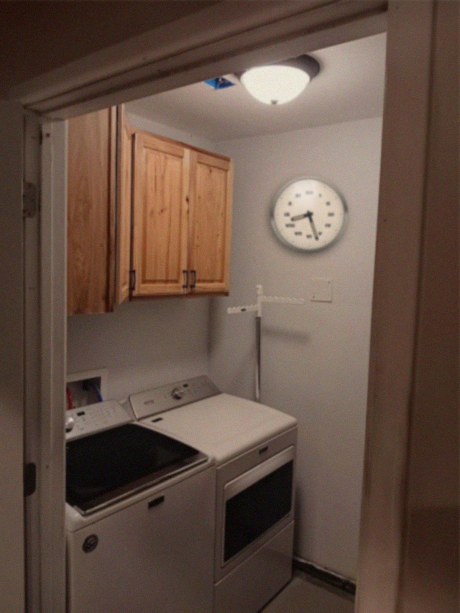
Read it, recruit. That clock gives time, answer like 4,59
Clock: 8,27
